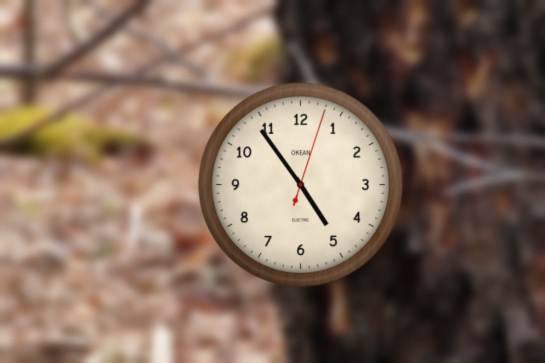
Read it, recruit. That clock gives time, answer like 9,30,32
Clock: 4,54,03
